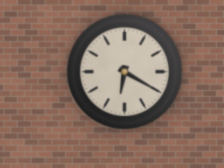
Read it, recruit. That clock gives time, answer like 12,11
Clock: 6,20
